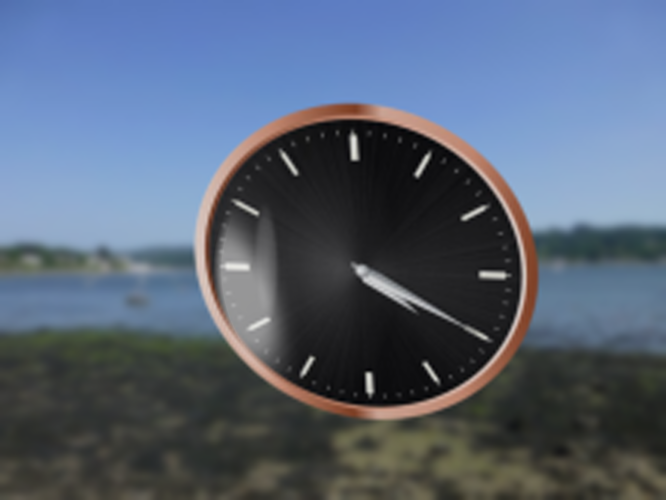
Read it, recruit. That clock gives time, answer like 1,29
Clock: 4,20
